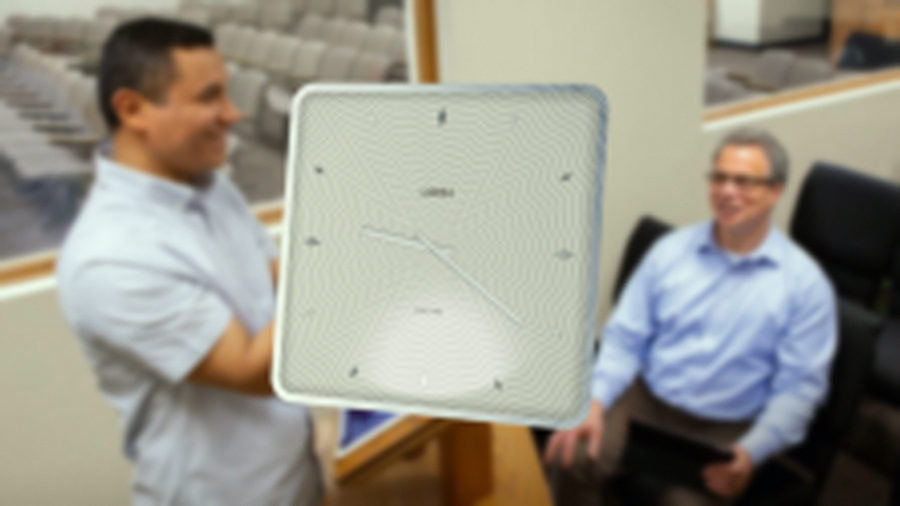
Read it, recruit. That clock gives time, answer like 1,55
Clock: 9,21
